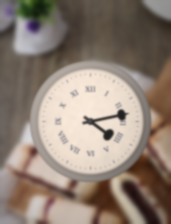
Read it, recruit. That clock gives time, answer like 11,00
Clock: 4,13
